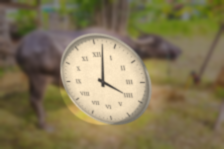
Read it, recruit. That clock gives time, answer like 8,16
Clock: 4,02
